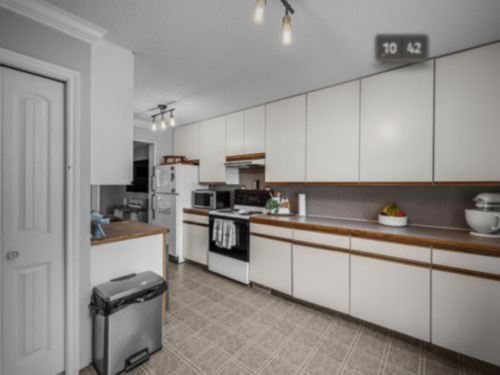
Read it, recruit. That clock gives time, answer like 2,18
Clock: 10,42
